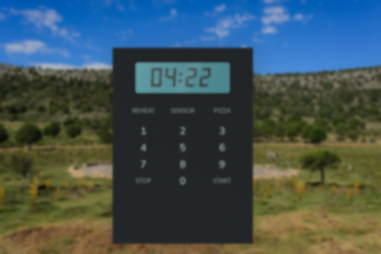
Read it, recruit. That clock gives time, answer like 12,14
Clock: 4,22
